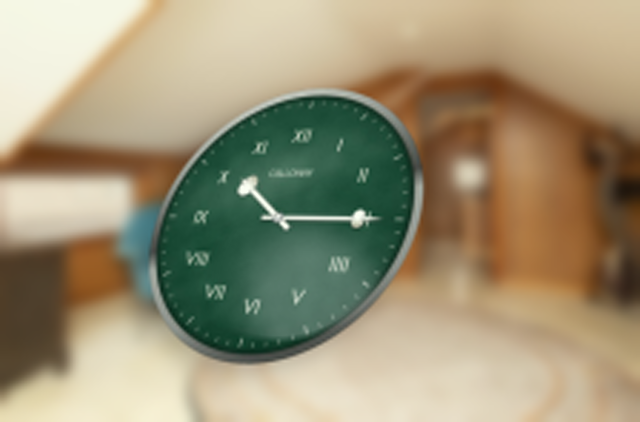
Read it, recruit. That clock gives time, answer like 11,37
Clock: 10,15
